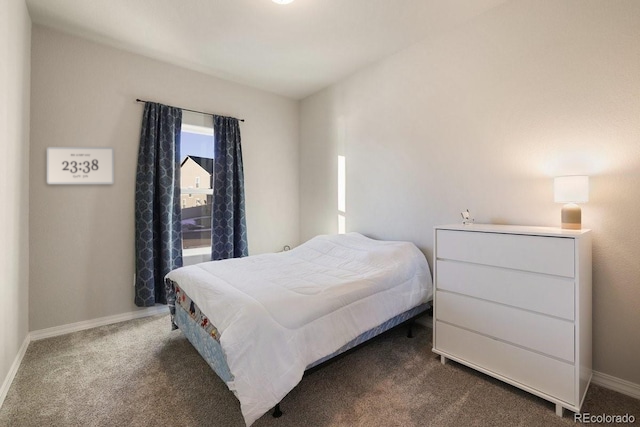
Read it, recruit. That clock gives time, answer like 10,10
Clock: 23,38
